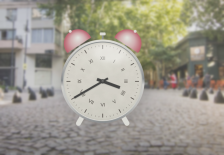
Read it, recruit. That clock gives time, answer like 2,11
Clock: 3,40
